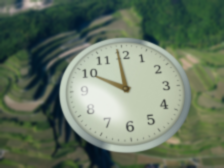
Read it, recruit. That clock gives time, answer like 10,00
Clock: 9,59
